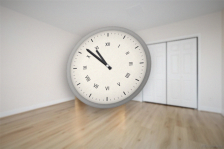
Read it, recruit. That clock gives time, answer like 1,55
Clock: 10,52
